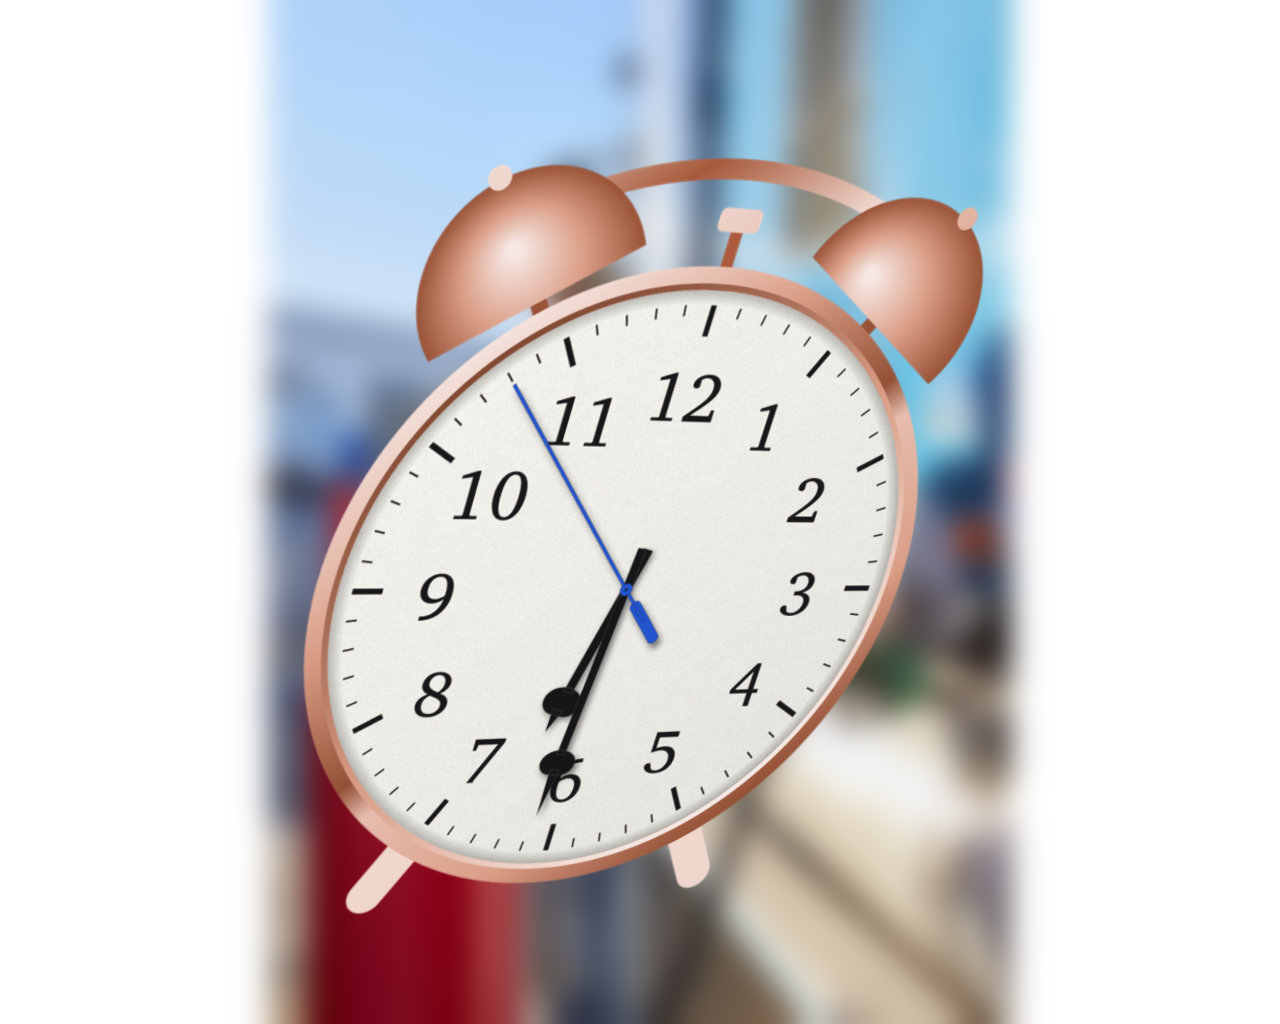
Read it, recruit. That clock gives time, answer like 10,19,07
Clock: 6,30,53
